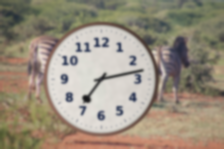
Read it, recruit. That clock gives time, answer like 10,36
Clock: 7,13
